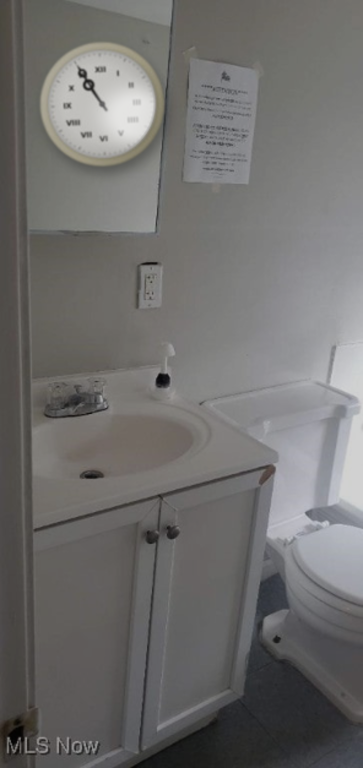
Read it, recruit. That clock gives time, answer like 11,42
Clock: 10,55
